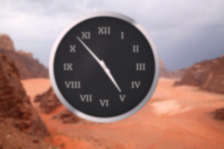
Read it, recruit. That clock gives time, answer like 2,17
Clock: 4,53
